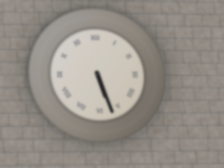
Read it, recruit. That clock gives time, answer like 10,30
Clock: 5,27
